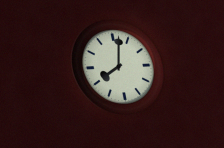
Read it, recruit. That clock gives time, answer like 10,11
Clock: 8,02
